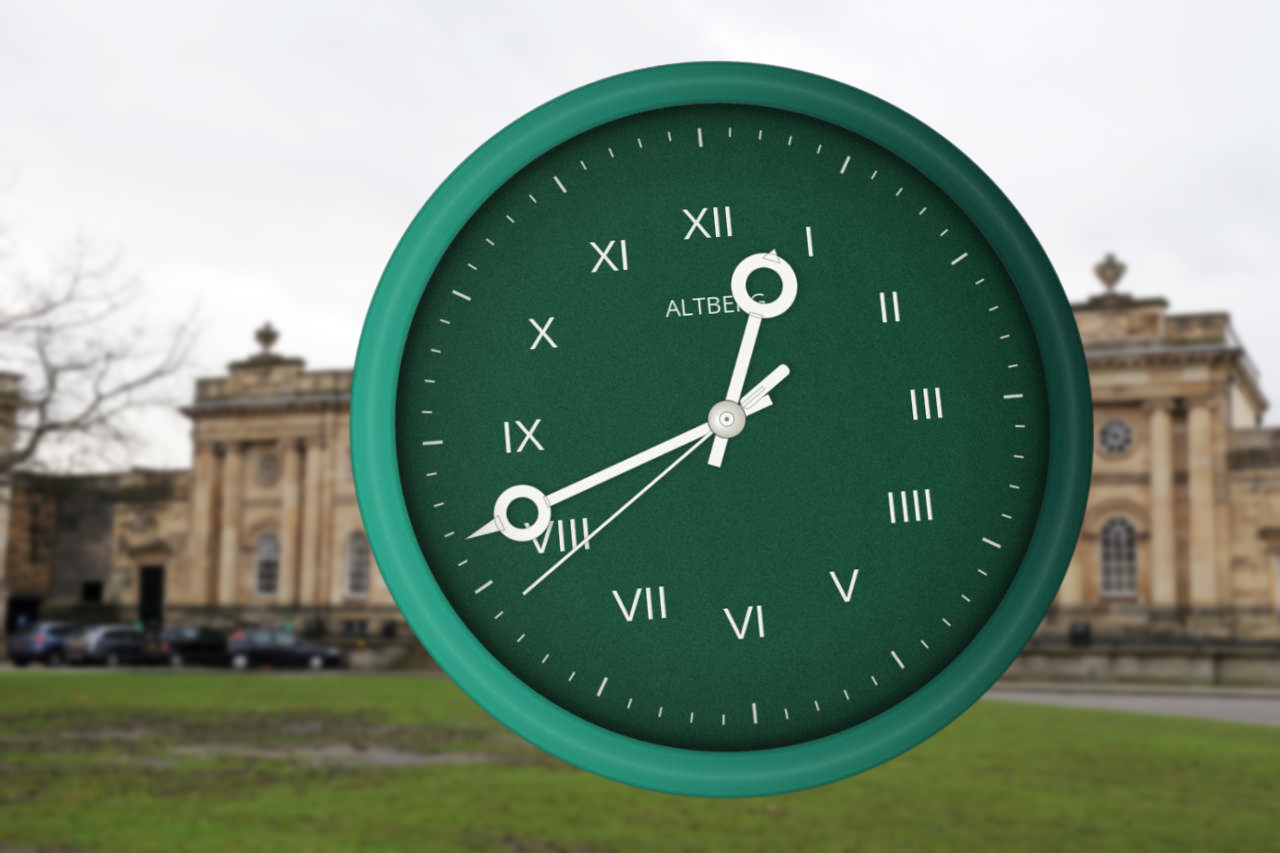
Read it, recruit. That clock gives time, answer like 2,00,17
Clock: 12,41,39
